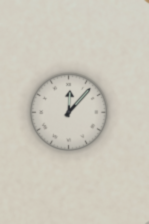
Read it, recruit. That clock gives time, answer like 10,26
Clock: 12,07
